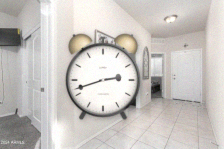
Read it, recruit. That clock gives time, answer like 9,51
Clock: 2,42
